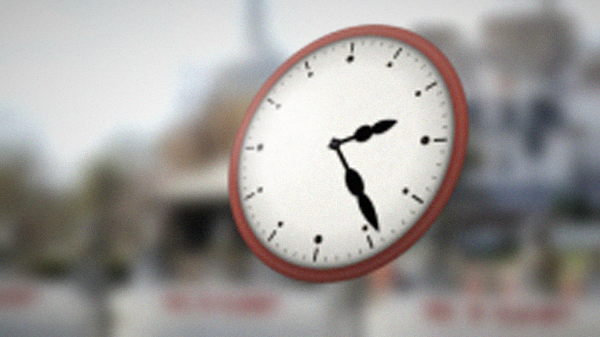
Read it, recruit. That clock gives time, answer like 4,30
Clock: 2,24
